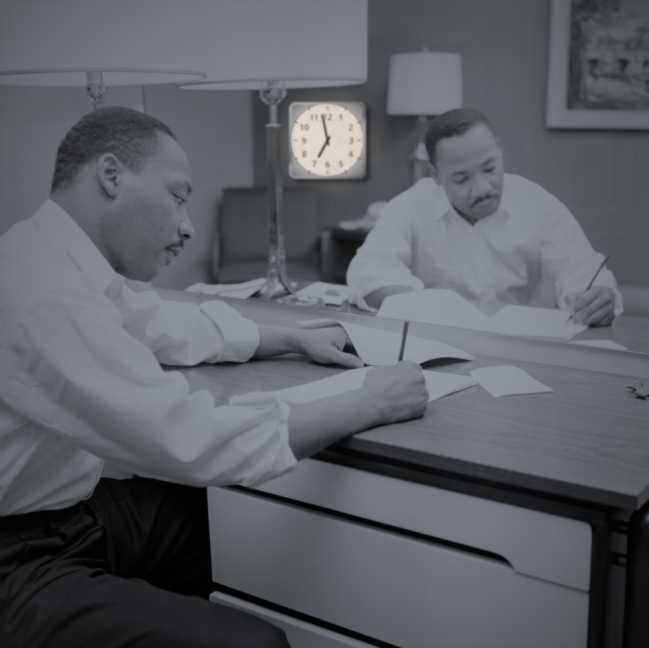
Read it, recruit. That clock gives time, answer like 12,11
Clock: 6,58
